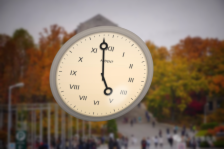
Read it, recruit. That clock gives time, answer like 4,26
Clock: 4,58
